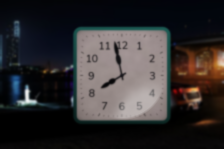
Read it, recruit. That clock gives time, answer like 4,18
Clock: 7,58
